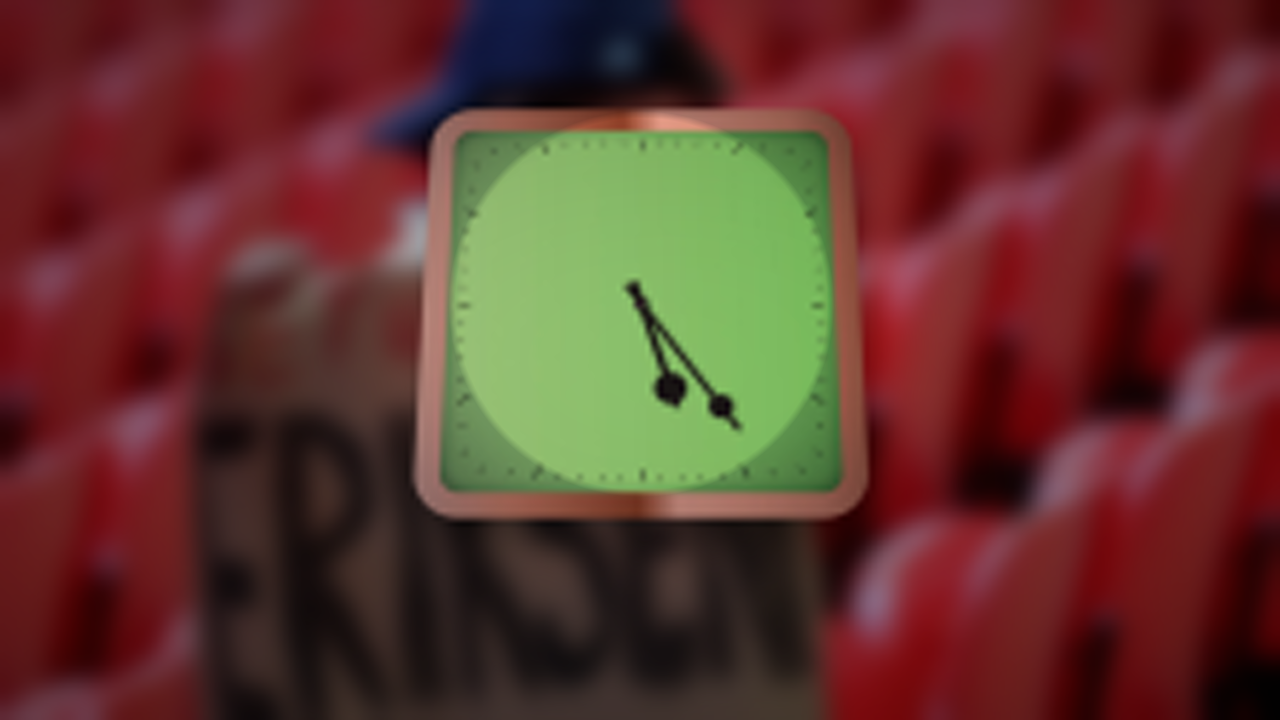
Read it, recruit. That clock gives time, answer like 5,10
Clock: 5,24
